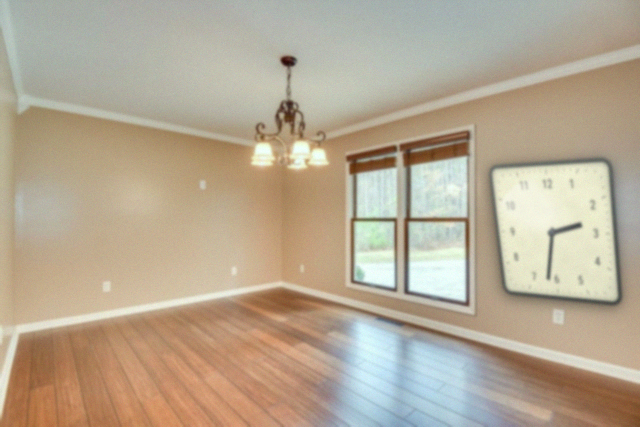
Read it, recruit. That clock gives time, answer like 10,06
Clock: 2,32
